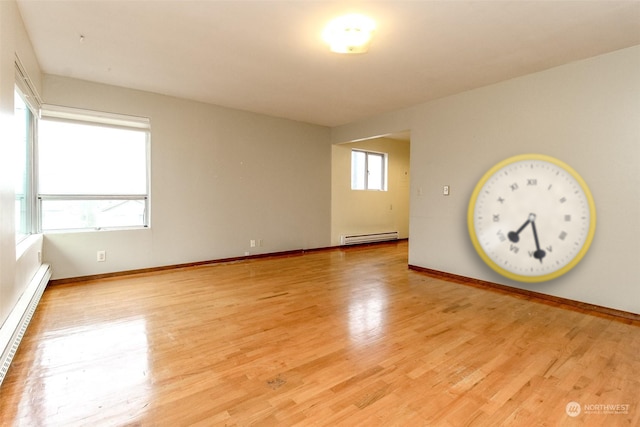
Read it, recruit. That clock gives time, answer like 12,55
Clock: 7,28
